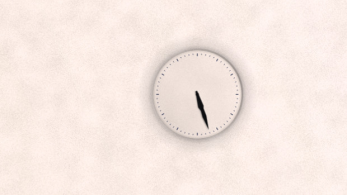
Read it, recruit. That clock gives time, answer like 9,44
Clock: 5,27
